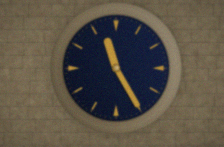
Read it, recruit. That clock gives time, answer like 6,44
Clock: 11,25
